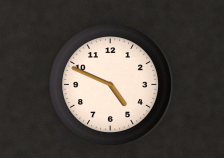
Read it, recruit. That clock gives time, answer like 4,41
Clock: 4,49
